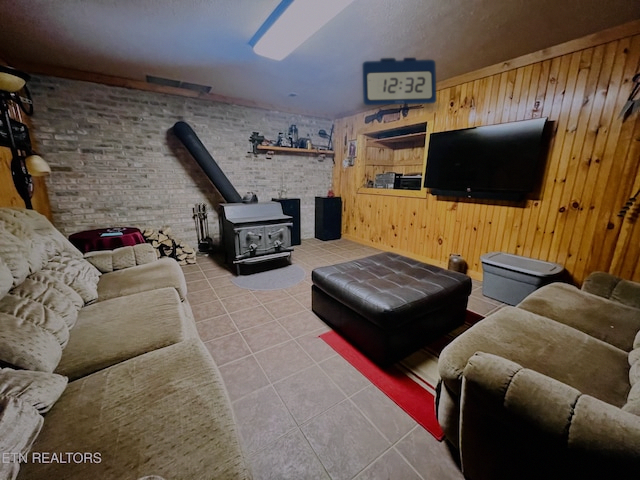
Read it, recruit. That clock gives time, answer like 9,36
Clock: 12,32
